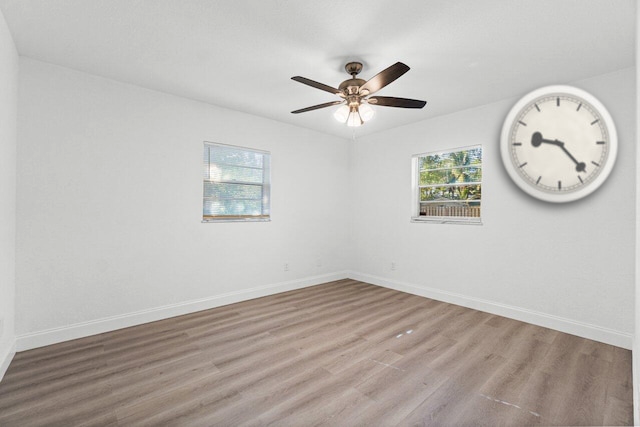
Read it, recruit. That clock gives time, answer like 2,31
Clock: 9,23
